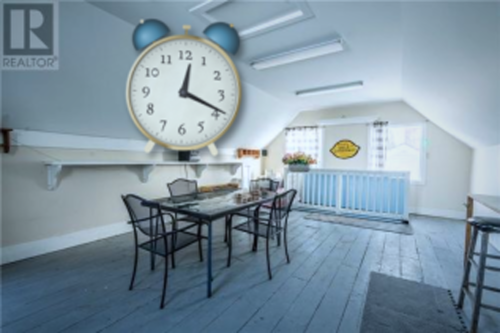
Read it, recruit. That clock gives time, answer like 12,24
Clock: 12,19
